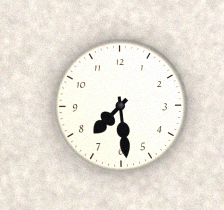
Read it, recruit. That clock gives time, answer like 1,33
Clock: 7,29
